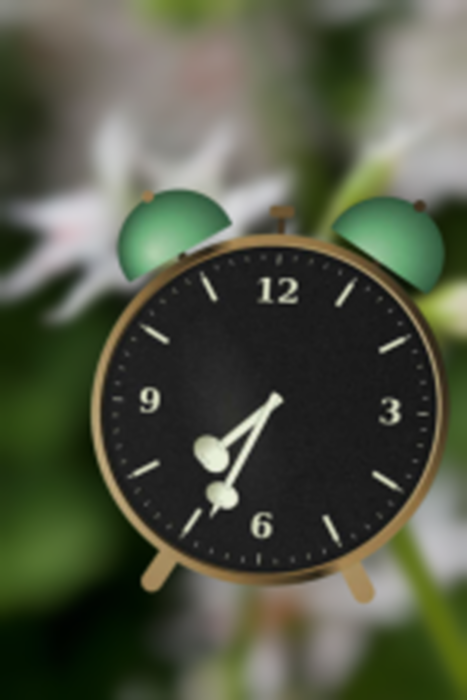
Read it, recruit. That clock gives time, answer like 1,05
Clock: 7,34
